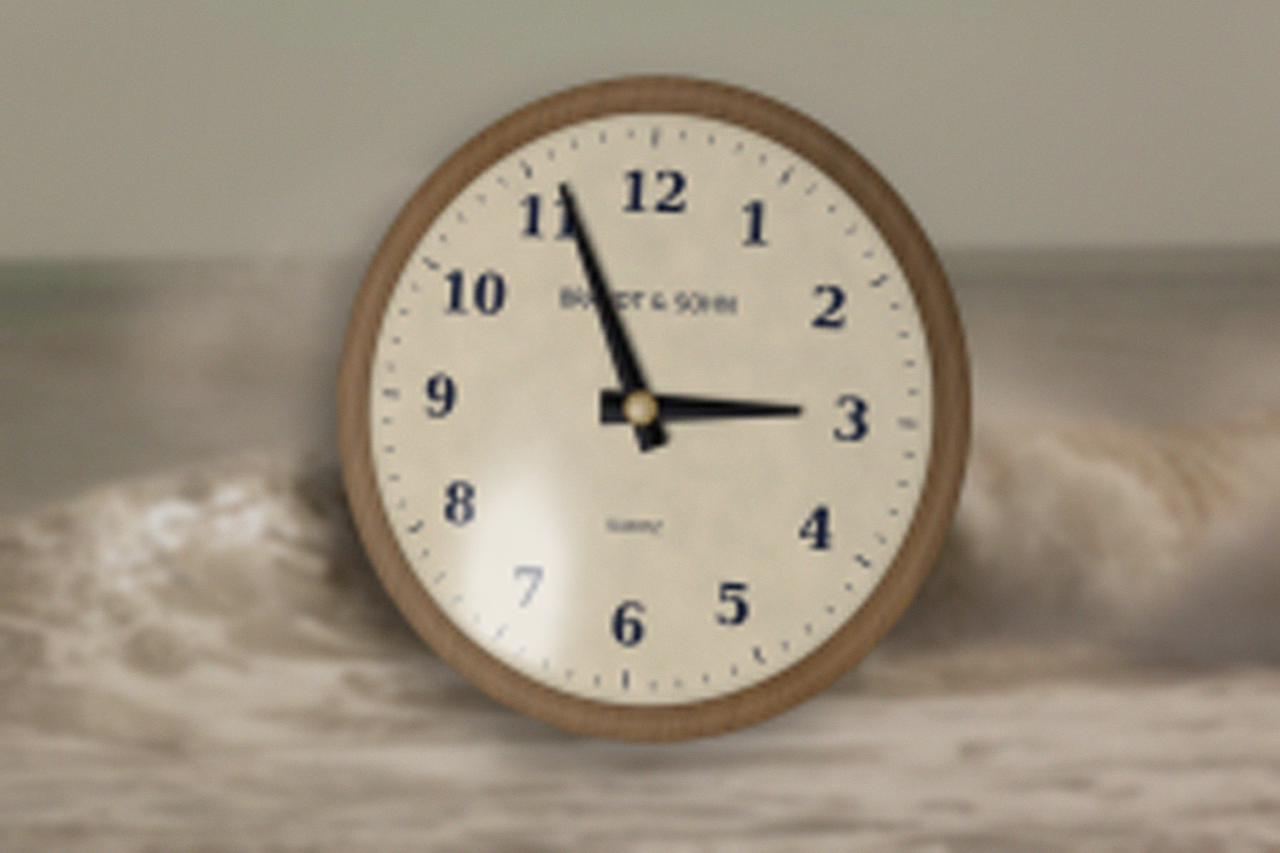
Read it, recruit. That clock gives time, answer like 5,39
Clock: 2,56
